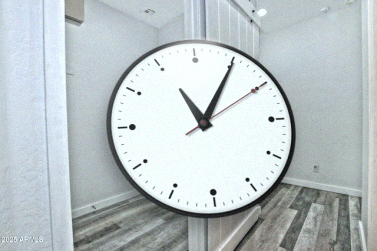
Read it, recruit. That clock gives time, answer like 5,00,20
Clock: 11,05,10
